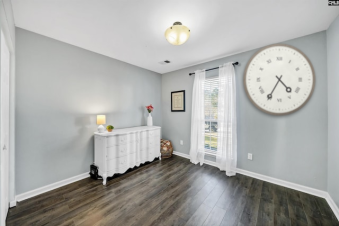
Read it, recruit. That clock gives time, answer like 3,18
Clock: 4,35
